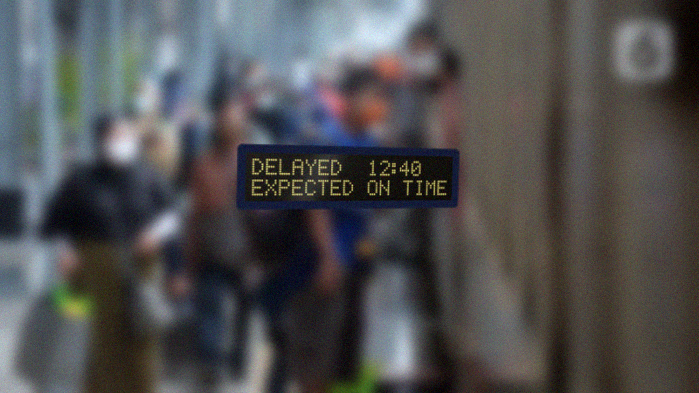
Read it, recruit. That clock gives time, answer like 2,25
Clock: 12,40
